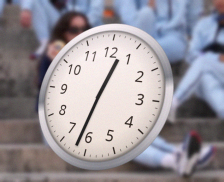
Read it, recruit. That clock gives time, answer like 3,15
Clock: 12,32
